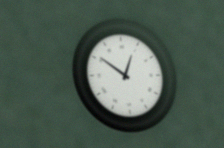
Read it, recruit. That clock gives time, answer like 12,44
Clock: 12,51
